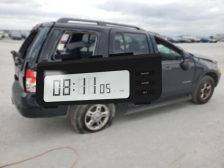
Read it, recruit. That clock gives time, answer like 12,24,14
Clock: 8,11,05
